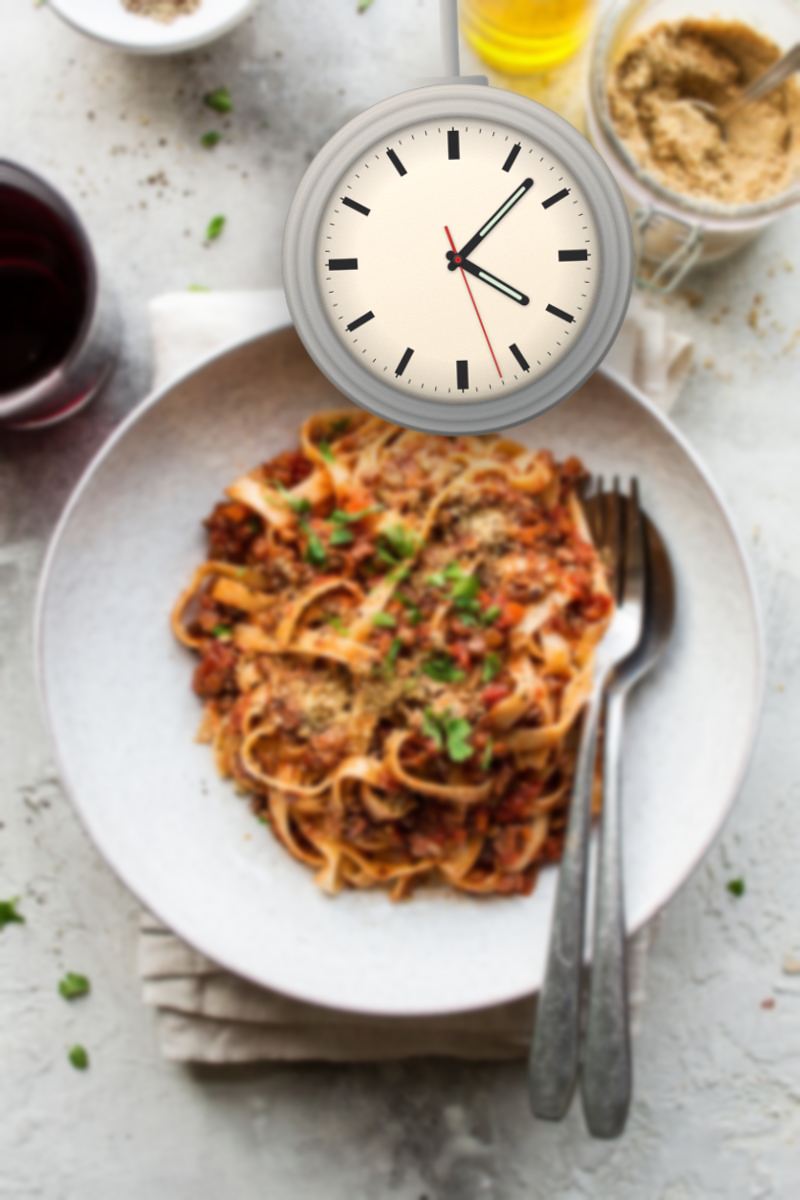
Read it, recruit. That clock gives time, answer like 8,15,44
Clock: 4,07,27
